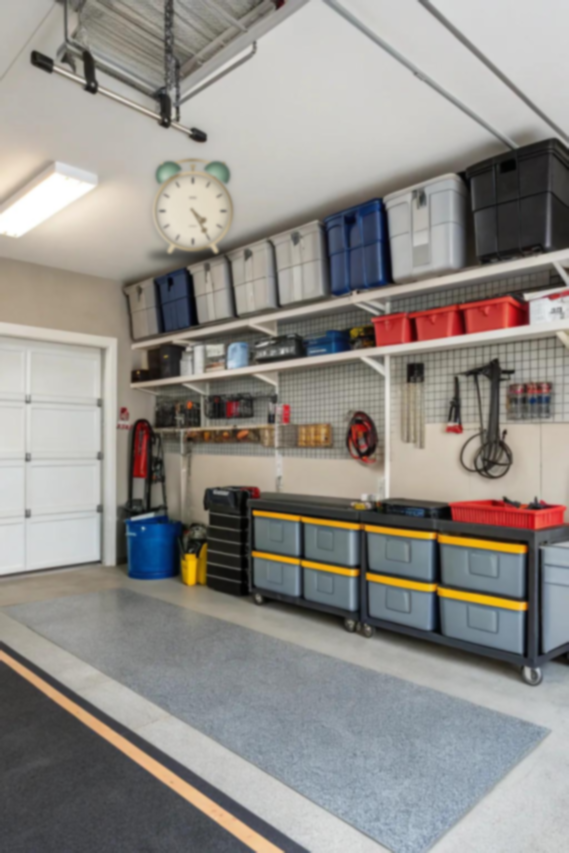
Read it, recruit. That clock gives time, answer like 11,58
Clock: 4,25
